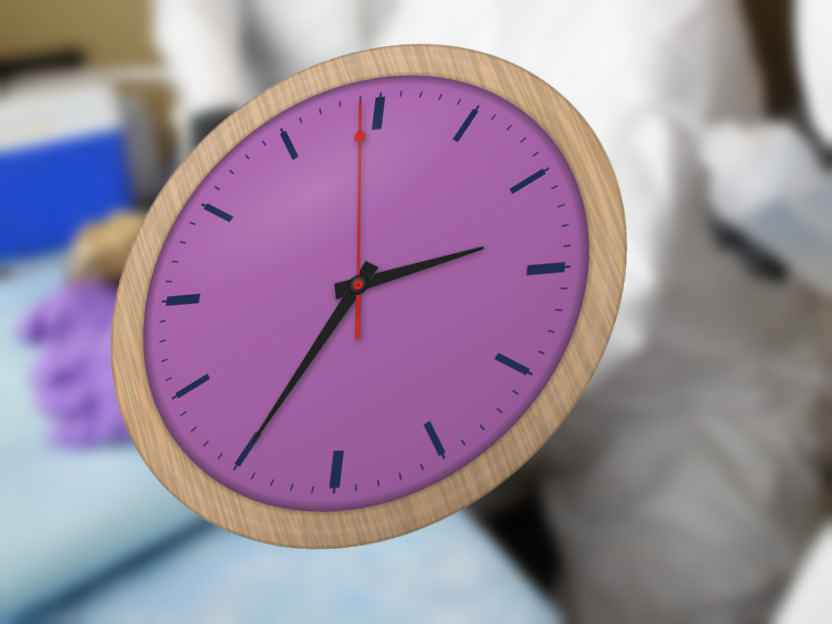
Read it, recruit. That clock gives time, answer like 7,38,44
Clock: 2,34,59
